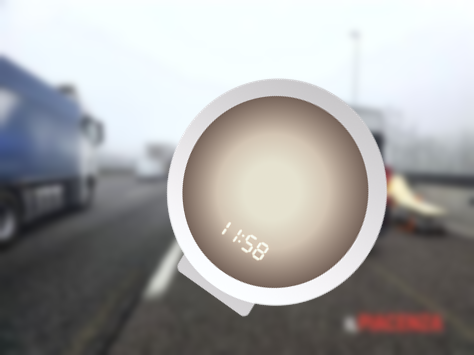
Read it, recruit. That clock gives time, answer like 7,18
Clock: 11,58
